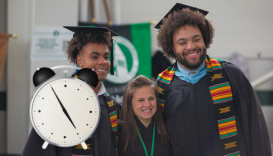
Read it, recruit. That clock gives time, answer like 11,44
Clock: 4,55
